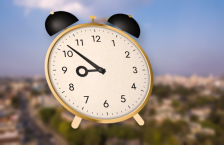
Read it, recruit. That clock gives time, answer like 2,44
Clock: 8,52
